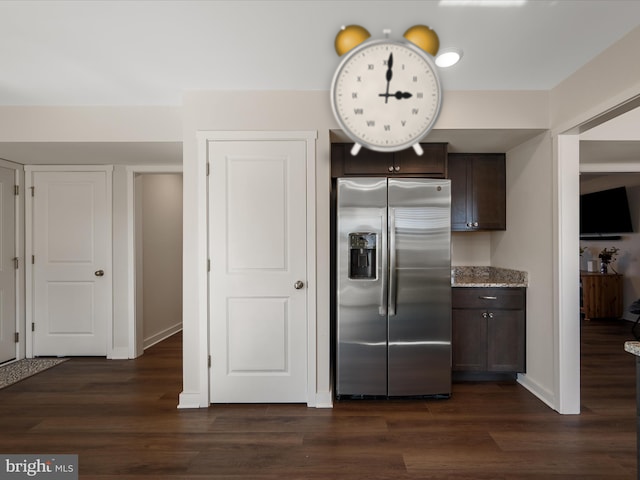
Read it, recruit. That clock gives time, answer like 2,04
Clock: 3,01
